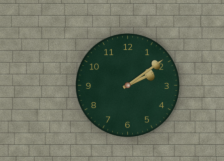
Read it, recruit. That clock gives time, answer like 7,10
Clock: 2,09
